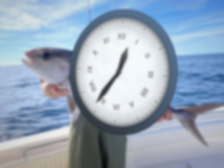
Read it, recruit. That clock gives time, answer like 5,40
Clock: 12,36
